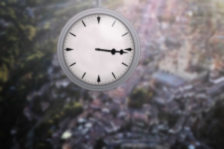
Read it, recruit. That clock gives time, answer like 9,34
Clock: 3,16
